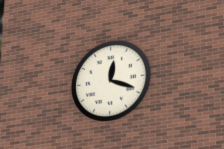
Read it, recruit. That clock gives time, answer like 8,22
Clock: 12,19
